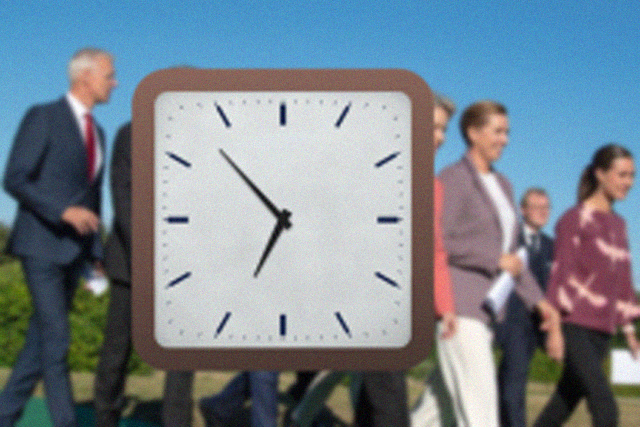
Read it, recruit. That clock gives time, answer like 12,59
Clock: 6,53
